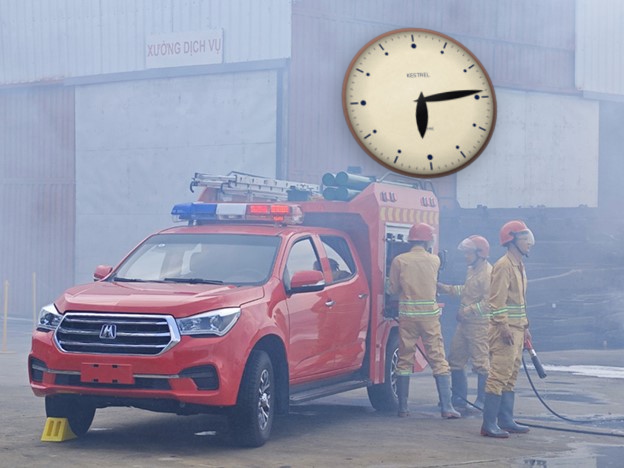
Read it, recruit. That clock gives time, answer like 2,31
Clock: 6,14
